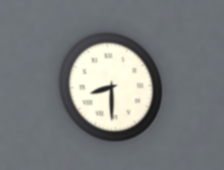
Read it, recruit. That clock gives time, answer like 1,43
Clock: 8,31
